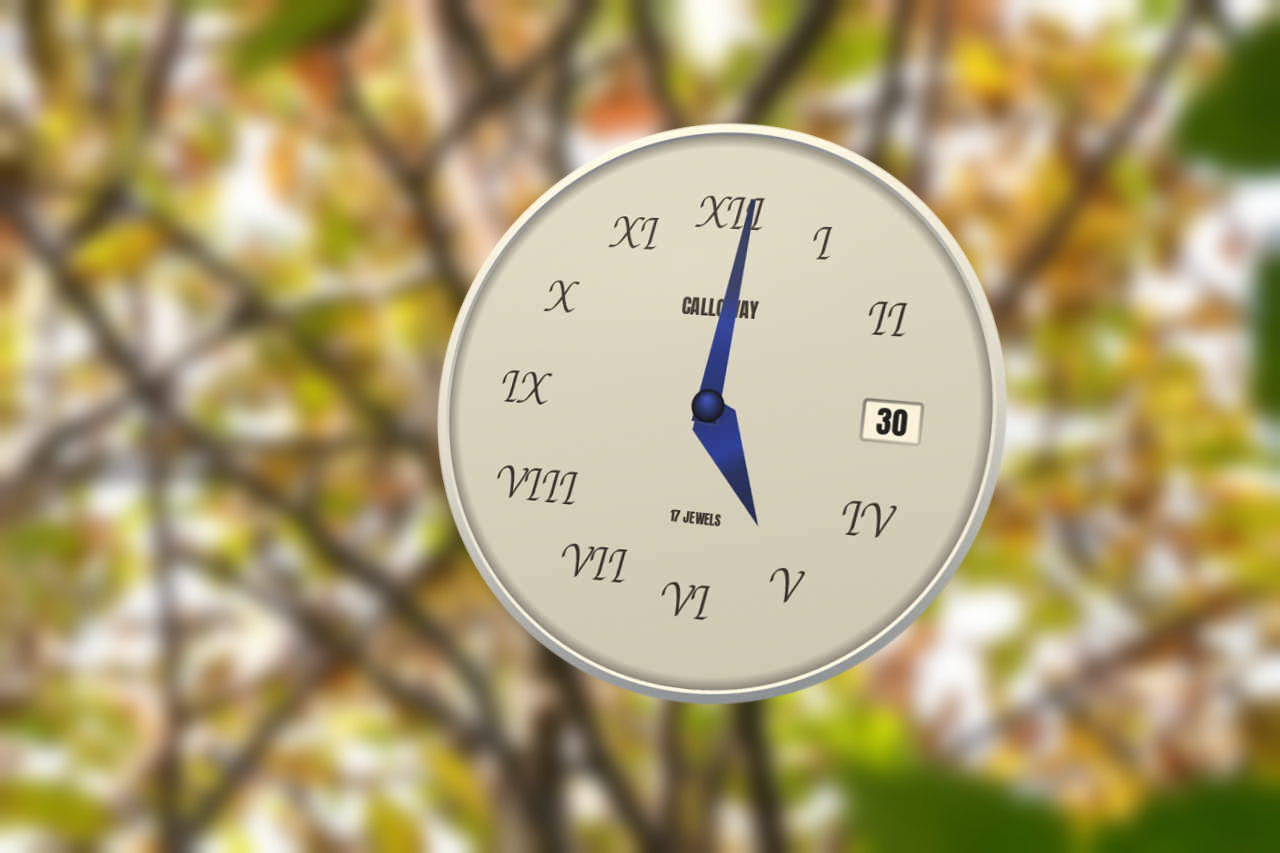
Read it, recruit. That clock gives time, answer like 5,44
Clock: 5,01
